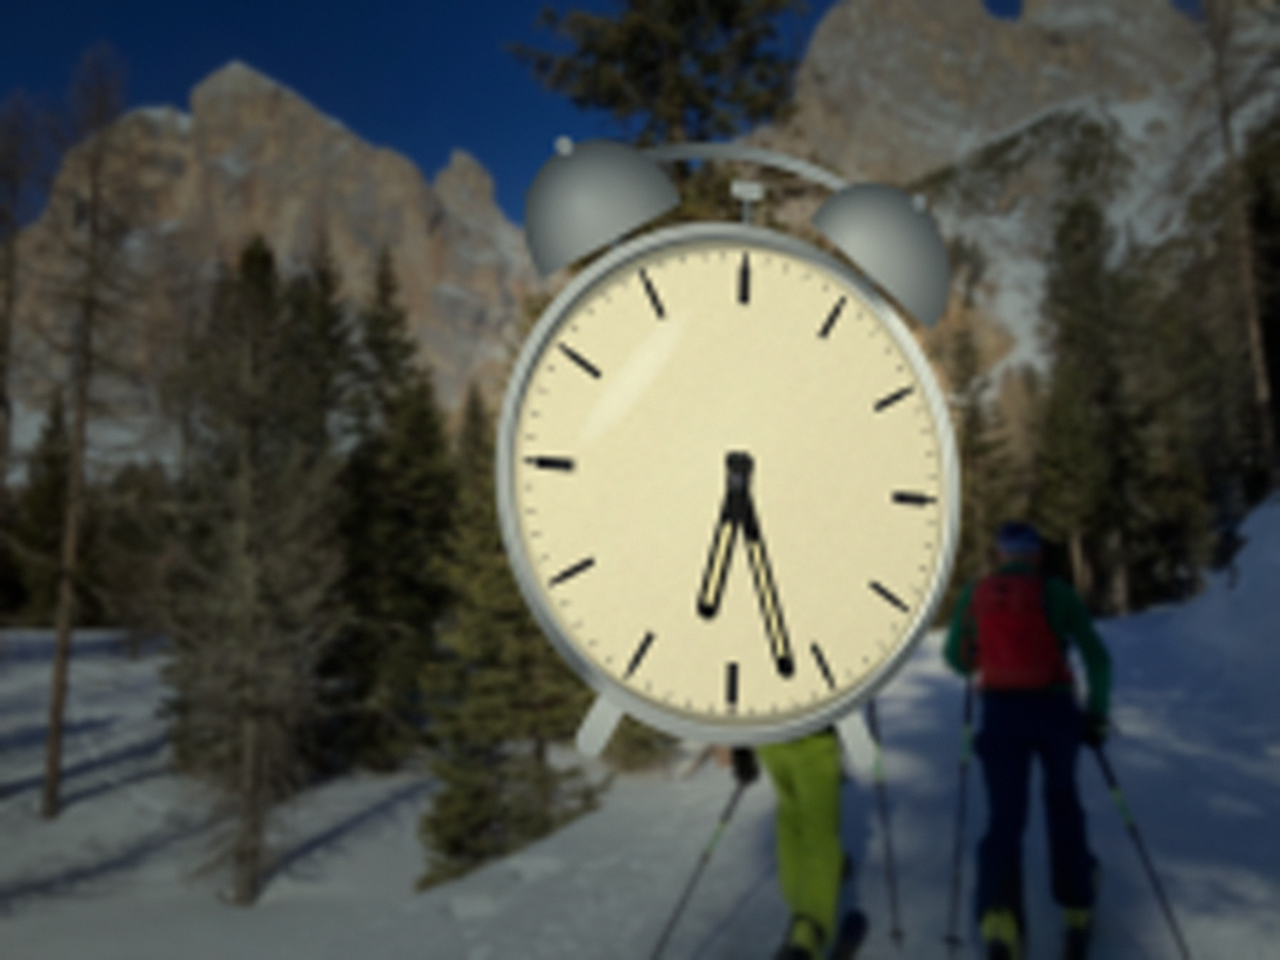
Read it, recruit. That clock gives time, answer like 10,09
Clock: 6,27
